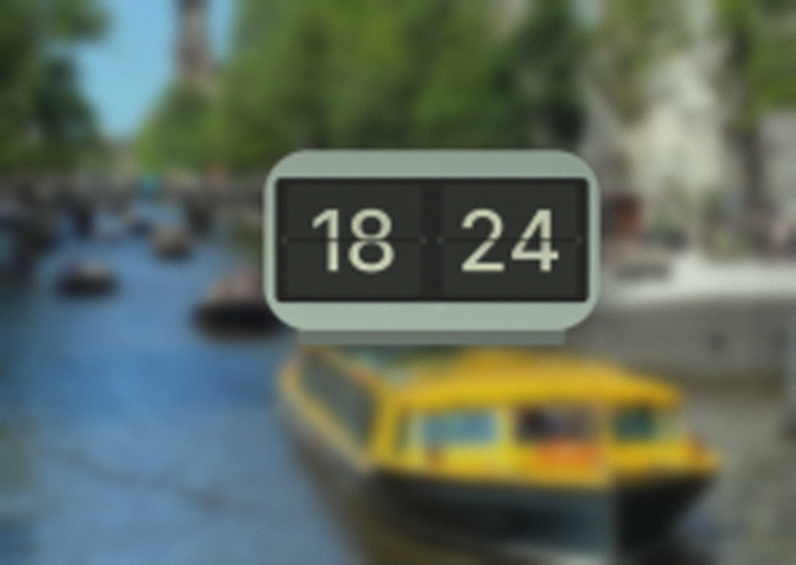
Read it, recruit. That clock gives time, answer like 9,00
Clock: 18,24
